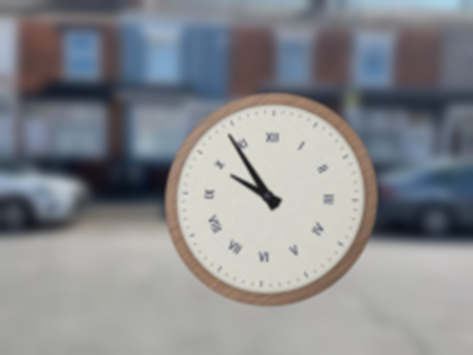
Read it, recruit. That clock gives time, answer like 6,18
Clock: 9,54
